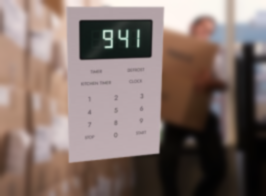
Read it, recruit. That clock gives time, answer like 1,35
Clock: 9,41
